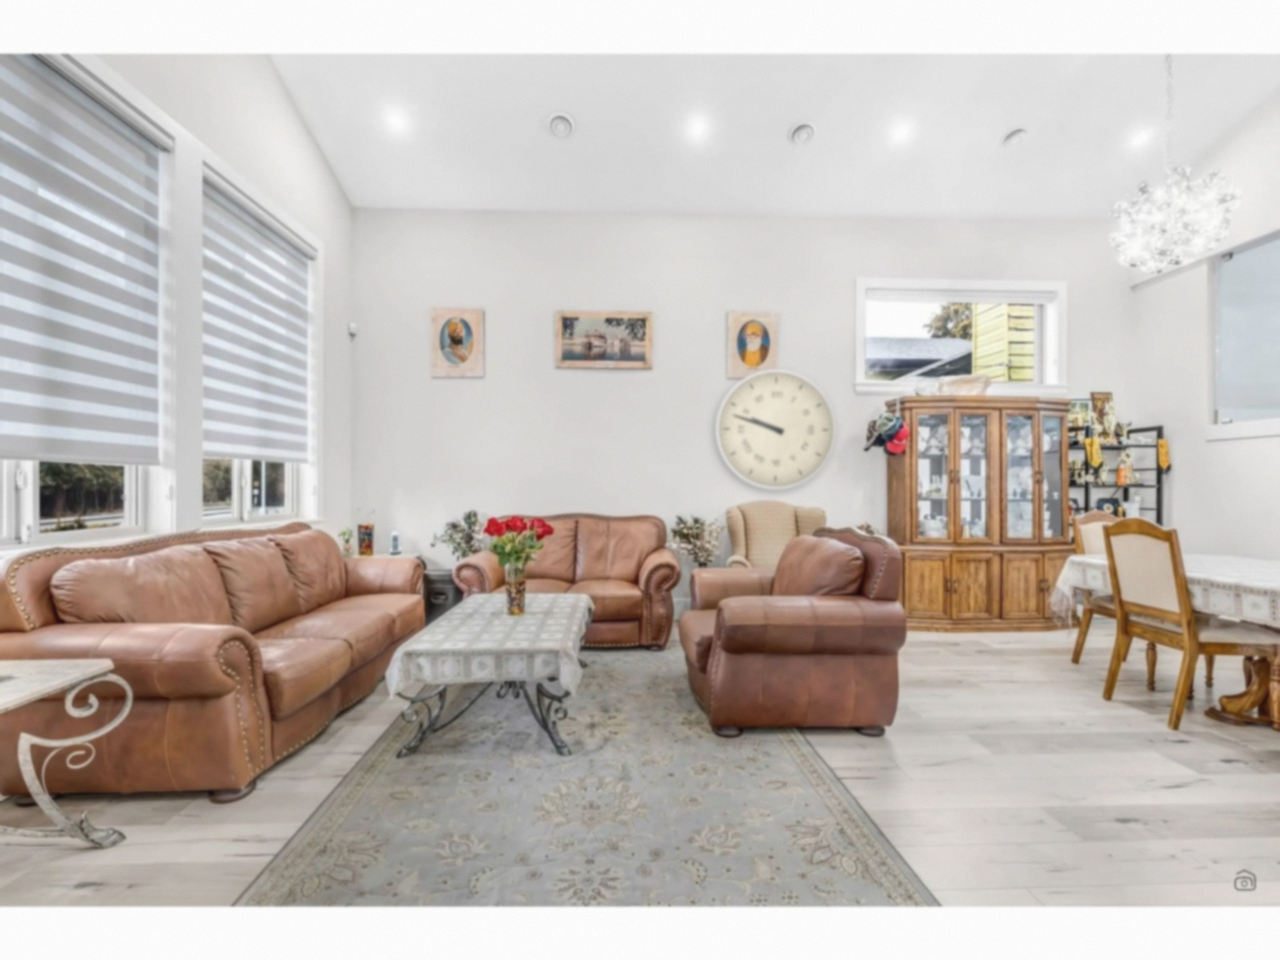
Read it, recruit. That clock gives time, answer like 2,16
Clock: 9,48
